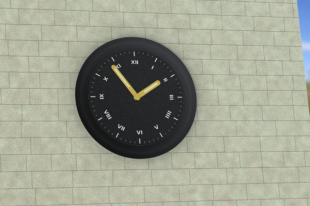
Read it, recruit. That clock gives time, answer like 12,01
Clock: 1,54
